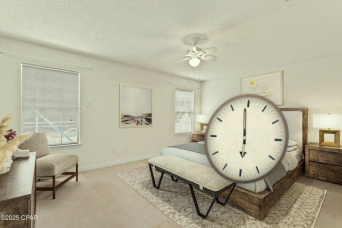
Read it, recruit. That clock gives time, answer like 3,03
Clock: 5,59
